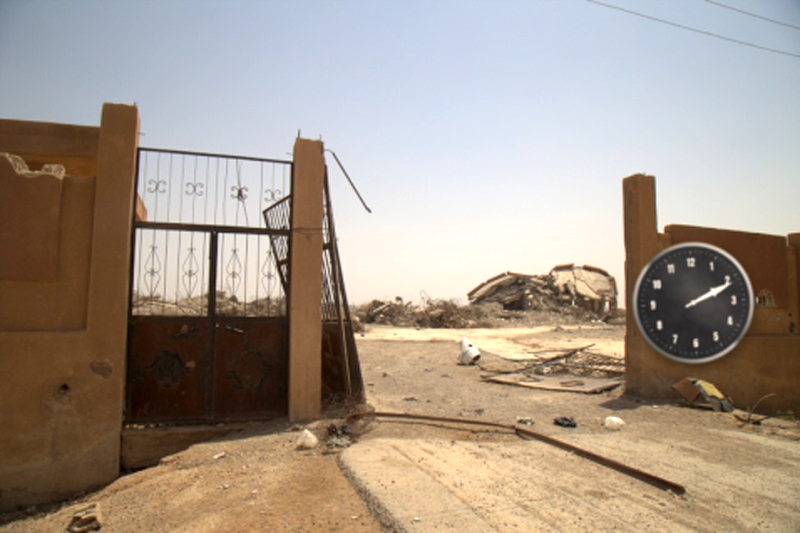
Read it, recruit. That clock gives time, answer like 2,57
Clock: 2,11
